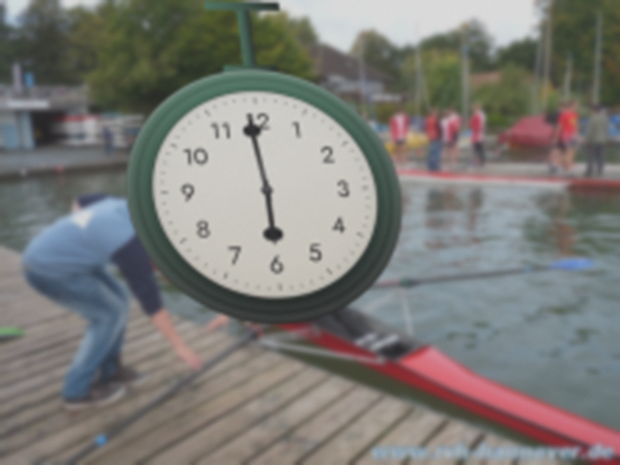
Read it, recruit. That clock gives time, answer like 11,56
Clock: 5,59
